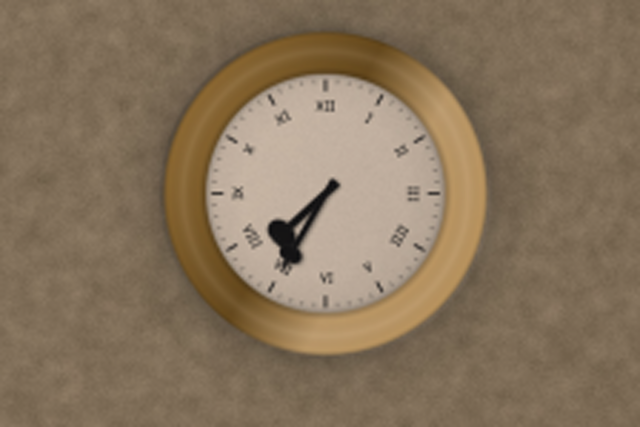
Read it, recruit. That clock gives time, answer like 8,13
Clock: 7,35
